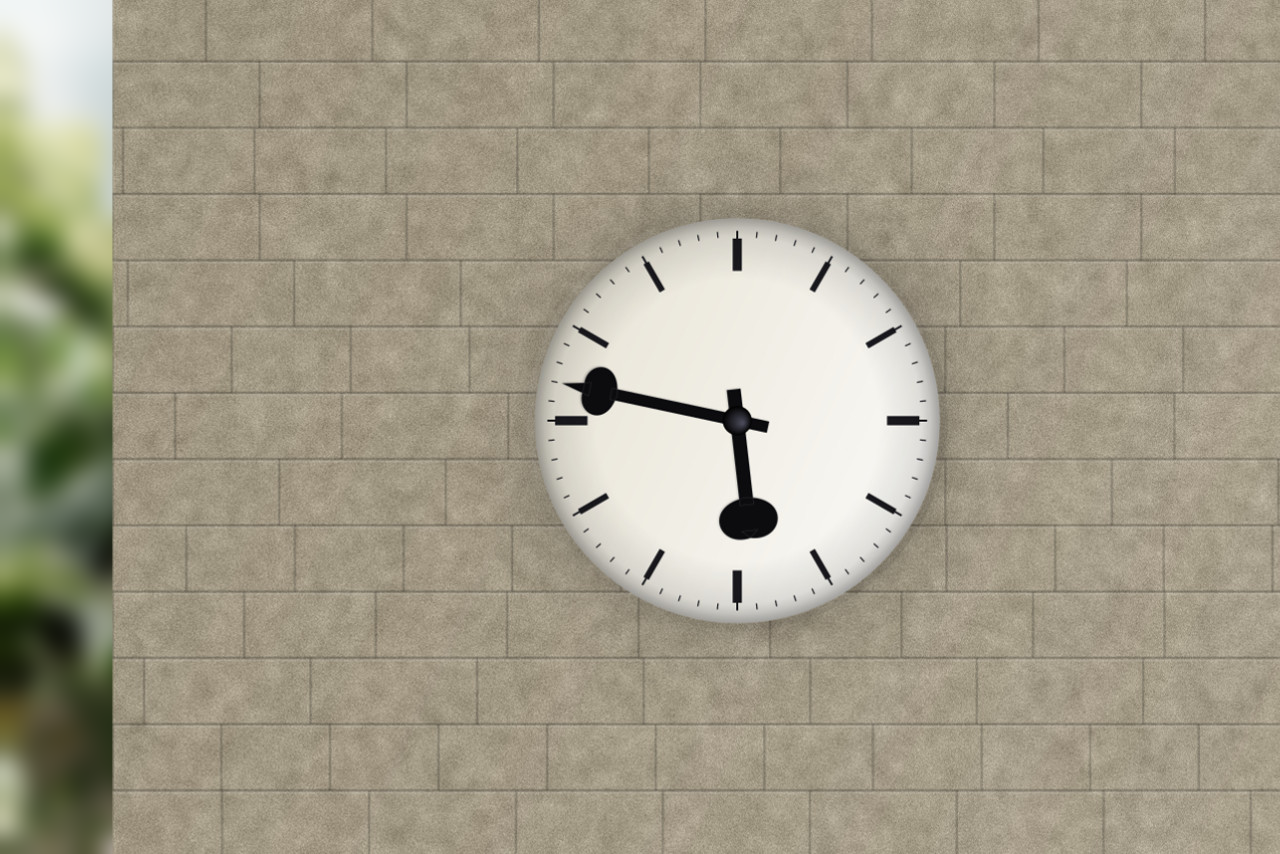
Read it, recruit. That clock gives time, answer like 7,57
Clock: 5,47
